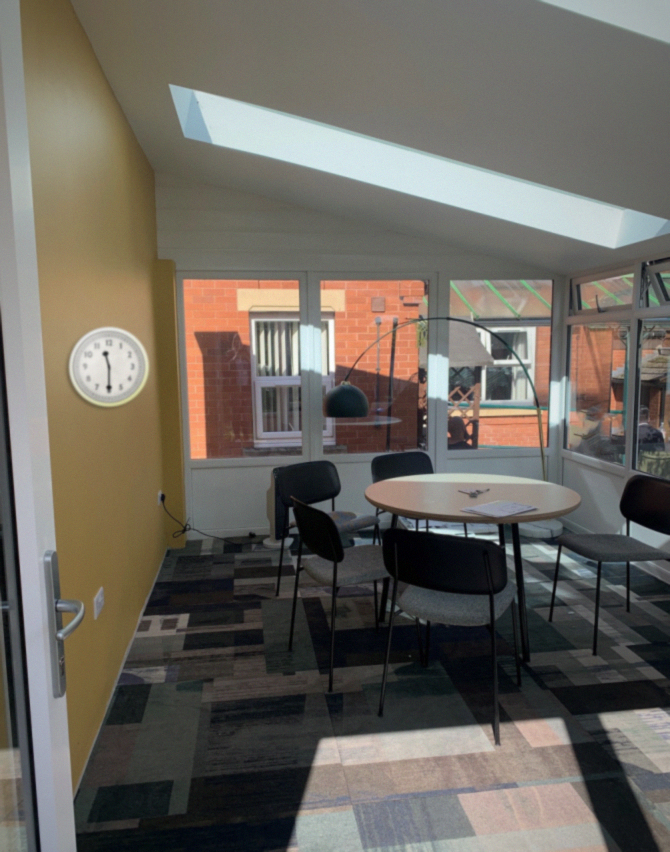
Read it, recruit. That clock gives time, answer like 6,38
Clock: 11,30
